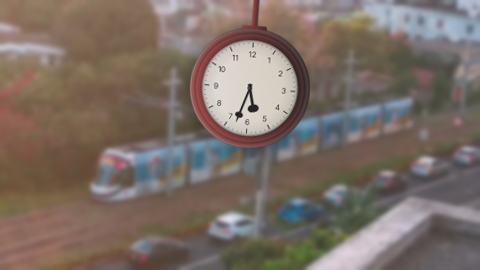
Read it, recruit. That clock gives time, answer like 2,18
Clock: 5,33
